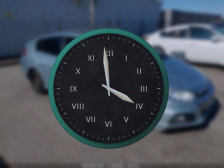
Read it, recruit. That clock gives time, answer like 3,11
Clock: 3,59
